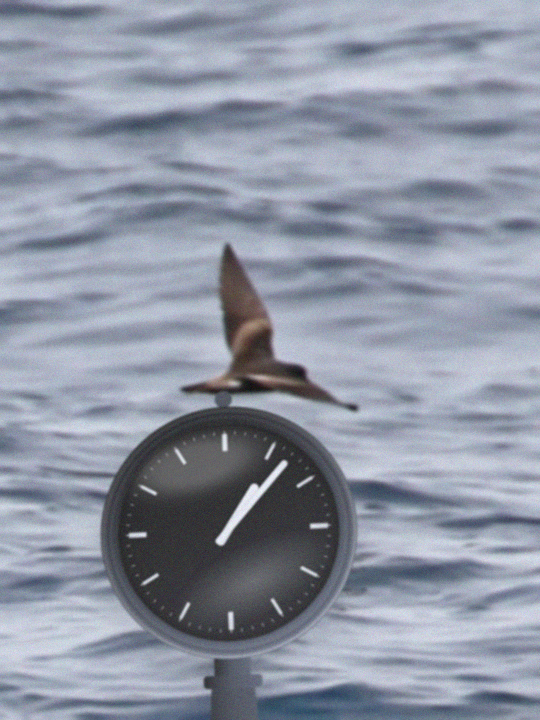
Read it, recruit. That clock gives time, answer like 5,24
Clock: 1,07
